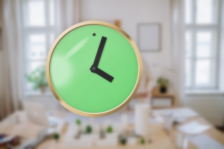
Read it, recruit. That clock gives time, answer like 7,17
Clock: 4,03
